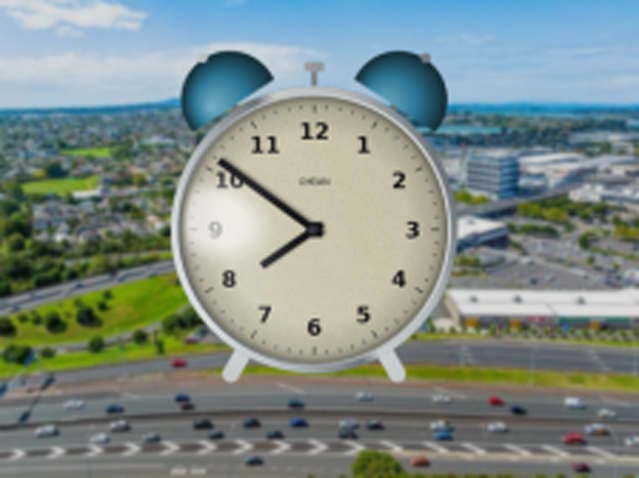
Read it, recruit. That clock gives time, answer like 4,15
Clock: 7,51
